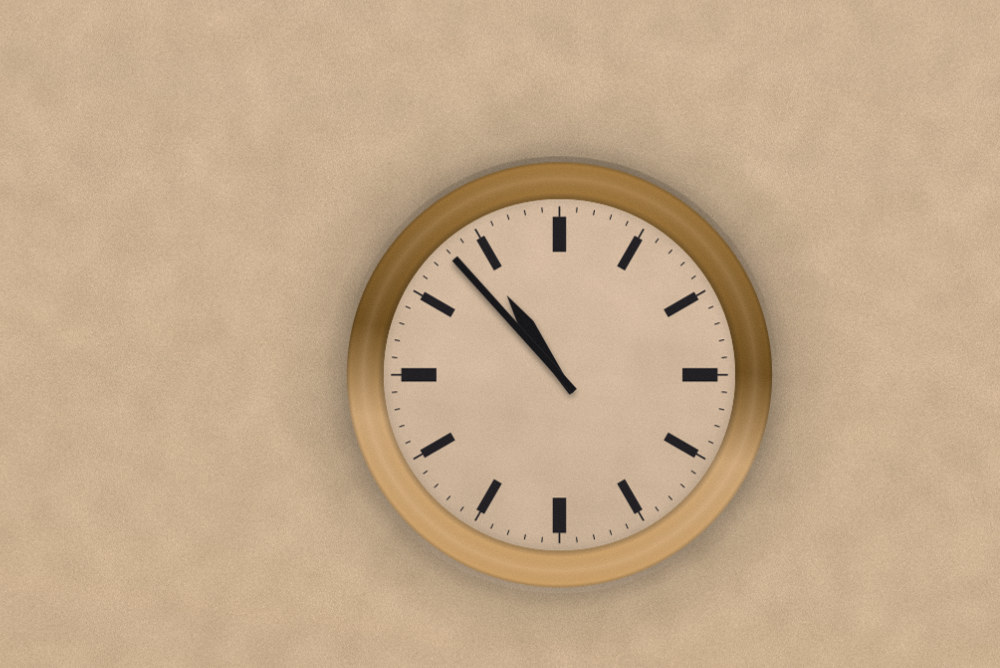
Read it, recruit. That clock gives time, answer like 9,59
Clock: 10,53
